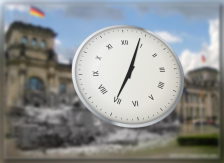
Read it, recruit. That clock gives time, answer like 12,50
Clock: 7,04
